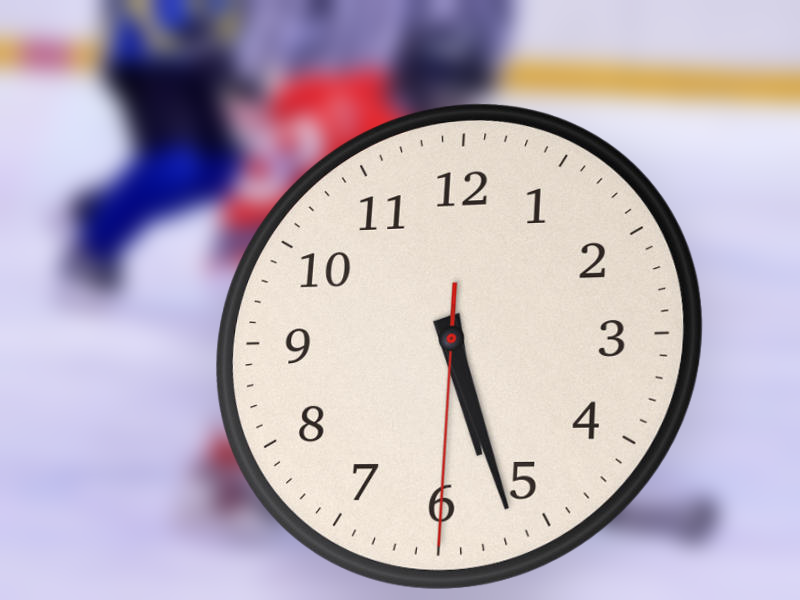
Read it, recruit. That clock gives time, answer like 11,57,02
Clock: 5,26,30
